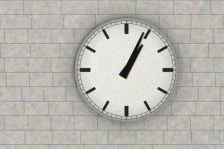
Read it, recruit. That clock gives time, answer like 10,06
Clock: 1,04
